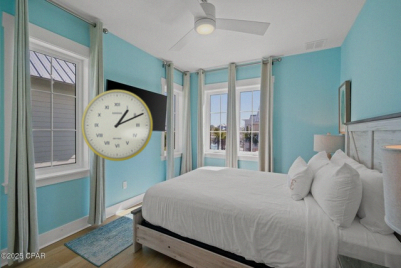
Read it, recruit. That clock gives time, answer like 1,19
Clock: 1,11
